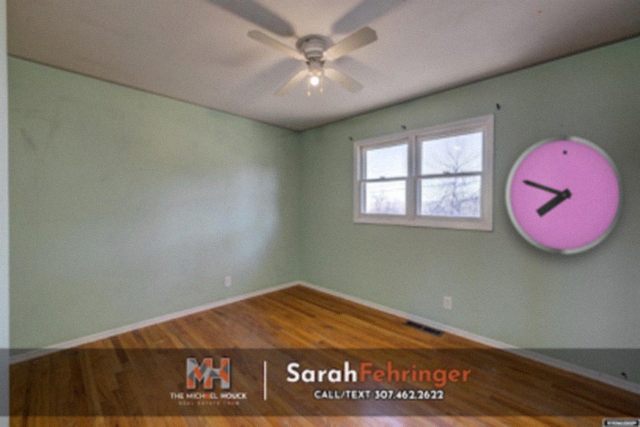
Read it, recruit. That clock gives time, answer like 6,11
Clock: 7,48
